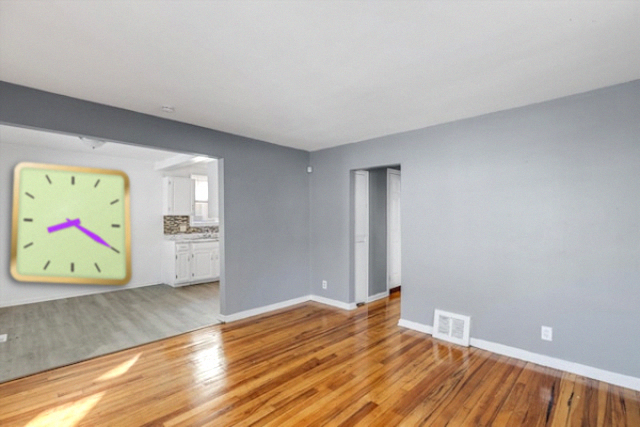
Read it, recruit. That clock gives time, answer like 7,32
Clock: 8,20
